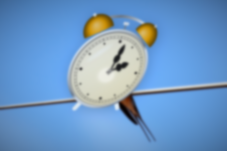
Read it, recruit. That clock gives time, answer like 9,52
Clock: 2,02
